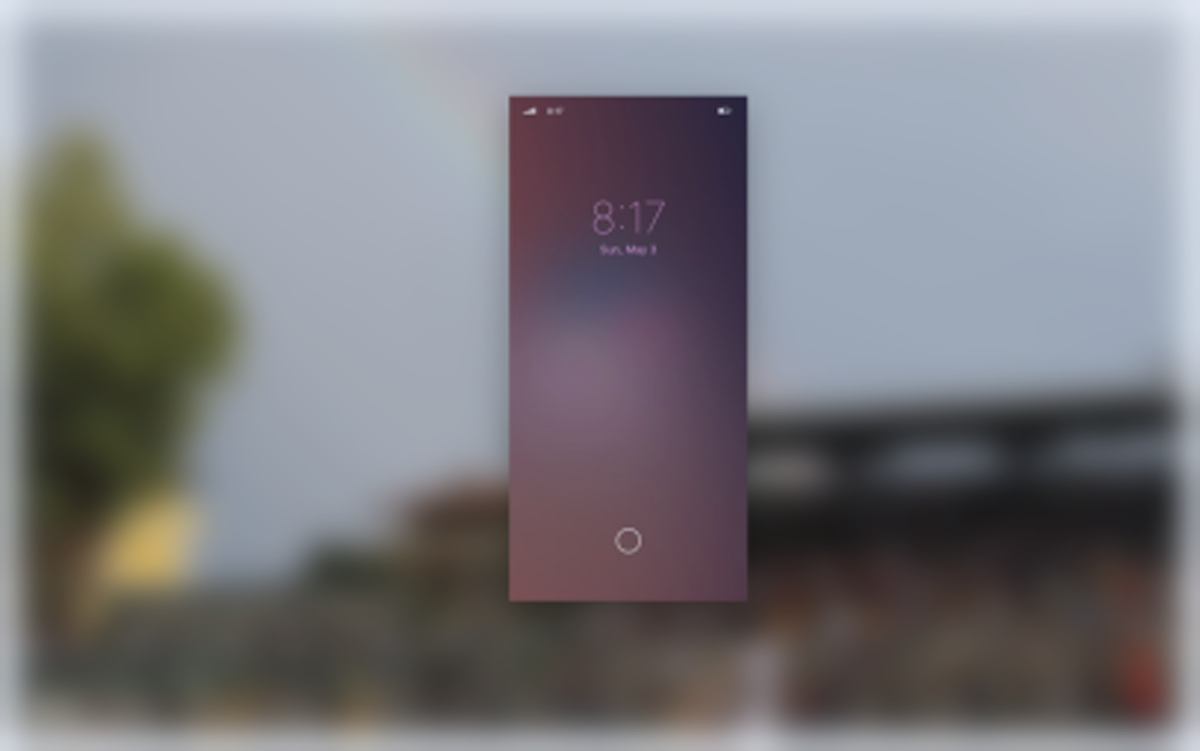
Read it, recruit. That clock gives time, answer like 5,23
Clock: 8,17
